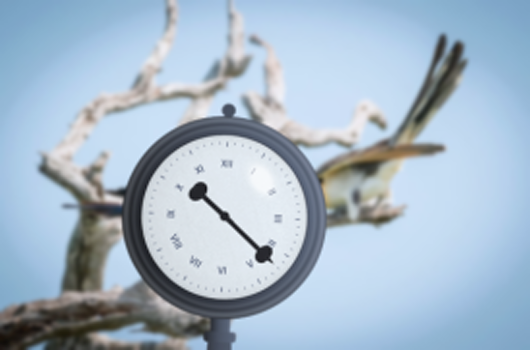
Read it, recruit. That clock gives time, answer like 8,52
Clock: 10,22
